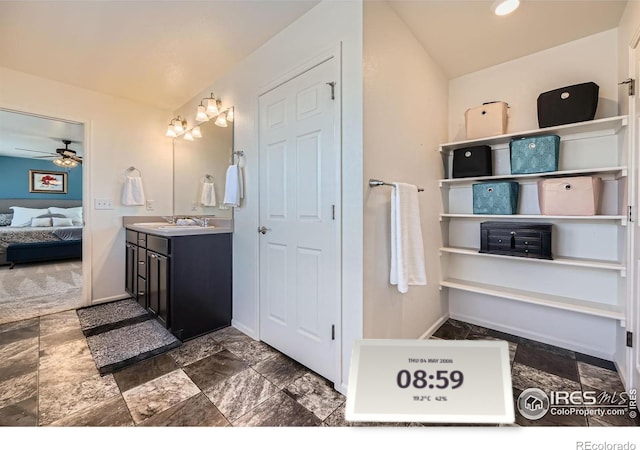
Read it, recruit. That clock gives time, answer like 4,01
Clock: 8,59
